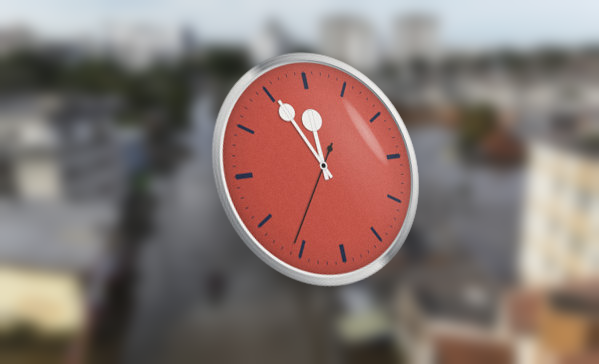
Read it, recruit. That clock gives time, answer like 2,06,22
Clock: 11,55,36
